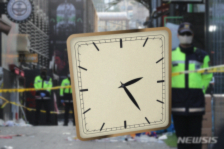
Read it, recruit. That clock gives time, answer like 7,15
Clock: 2,25
